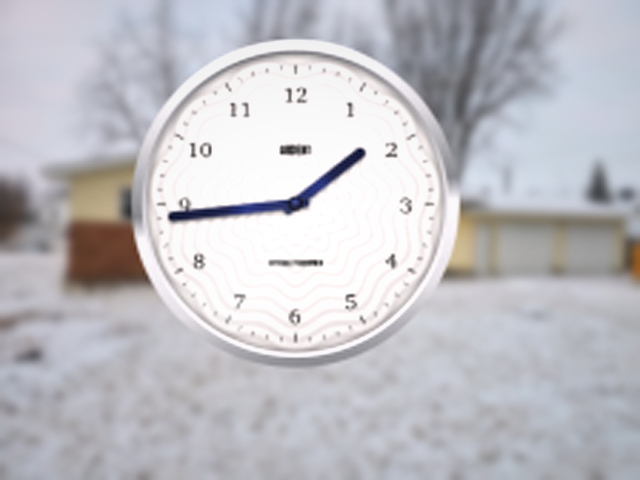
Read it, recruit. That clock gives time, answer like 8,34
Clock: 1,44
